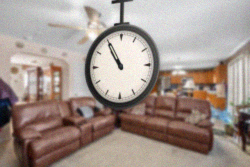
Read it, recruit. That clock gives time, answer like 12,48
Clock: 10,55
